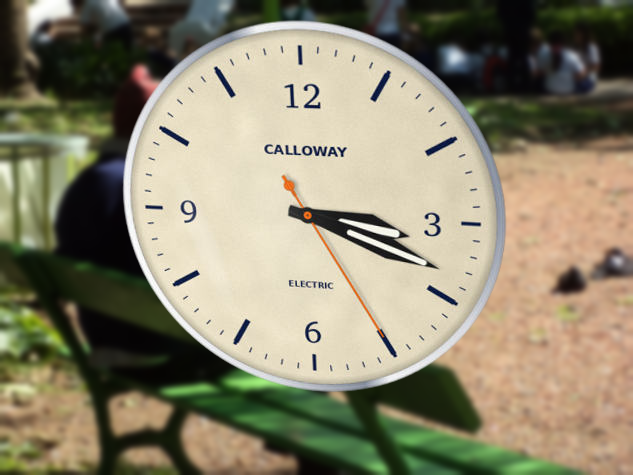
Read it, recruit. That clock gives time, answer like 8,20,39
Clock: 3,18,25
